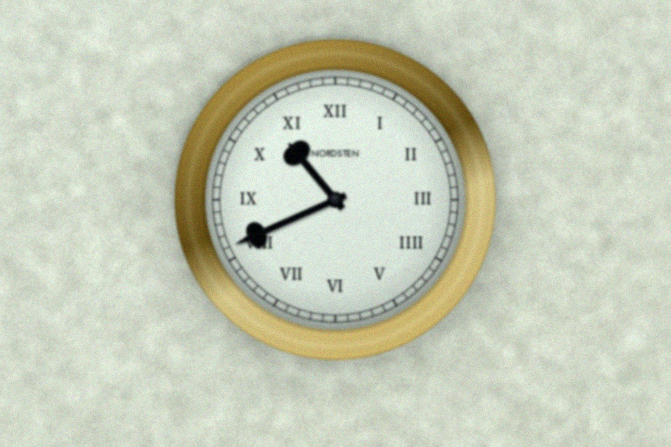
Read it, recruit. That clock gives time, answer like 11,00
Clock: 10,41
